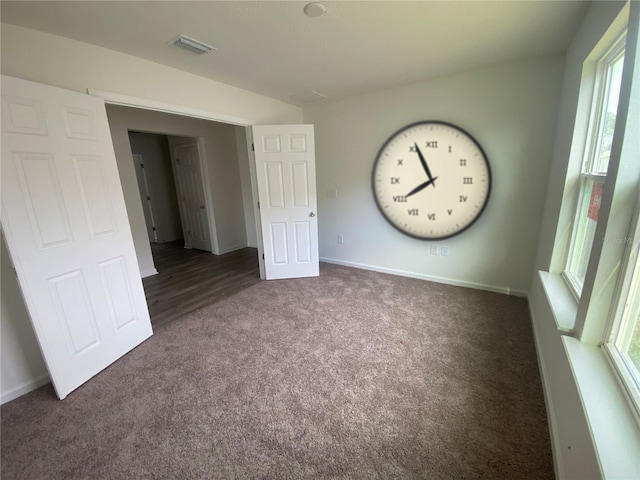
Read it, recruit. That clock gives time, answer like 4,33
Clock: 7,56
